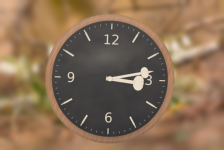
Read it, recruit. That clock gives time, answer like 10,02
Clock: 3,13
